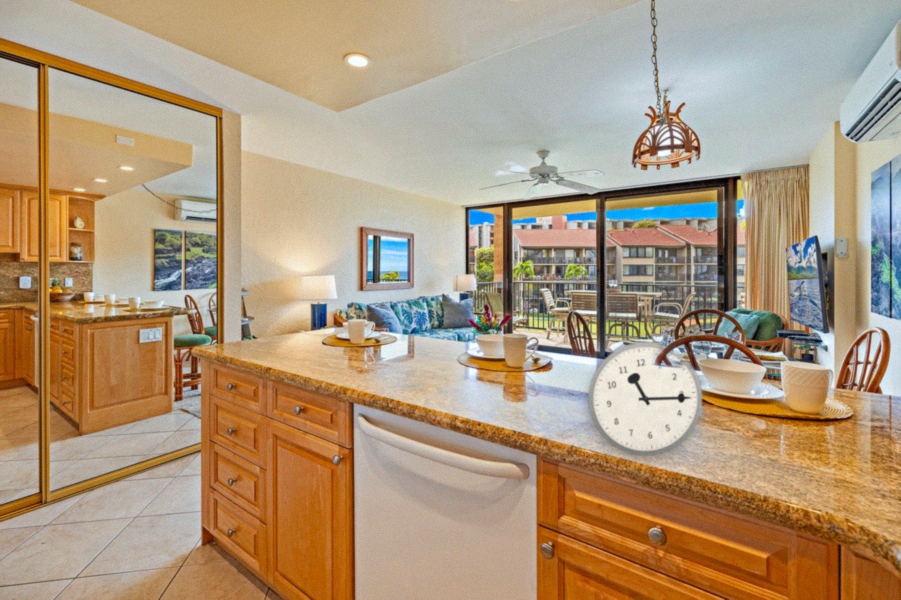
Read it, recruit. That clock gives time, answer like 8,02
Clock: 11,16
